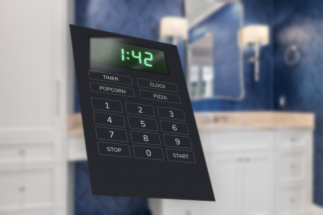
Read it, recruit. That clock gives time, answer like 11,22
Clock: 1,42
